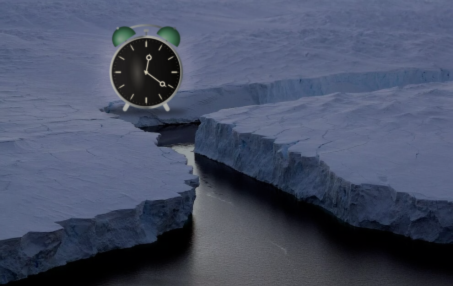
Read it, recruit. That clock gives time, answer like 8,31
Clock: 12,21
